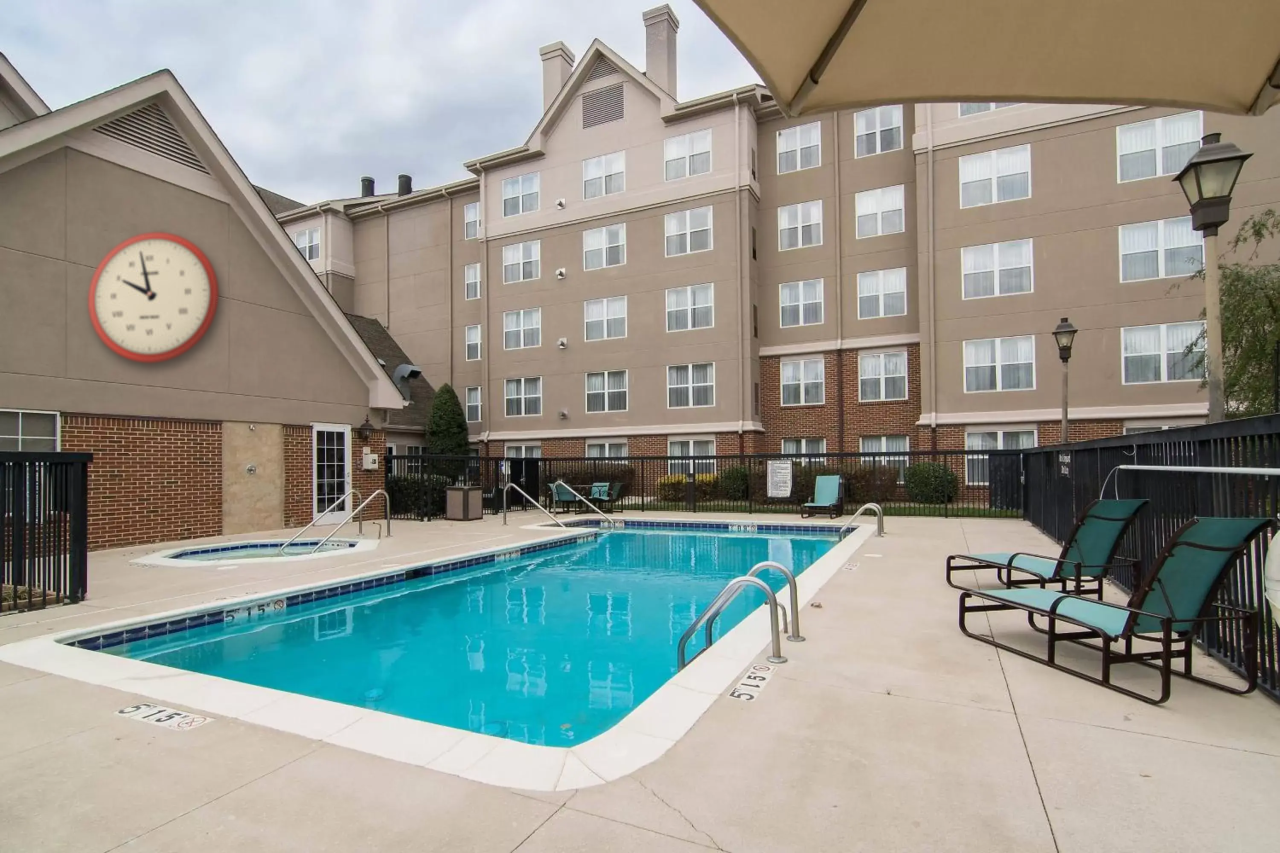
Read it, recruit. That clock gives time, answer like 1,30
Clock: 9,58
